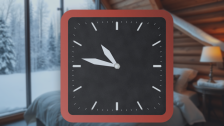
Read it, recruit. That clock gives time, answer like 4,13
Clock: 10,47
